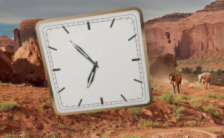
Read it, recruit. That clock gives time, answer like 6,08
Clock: 6,54
